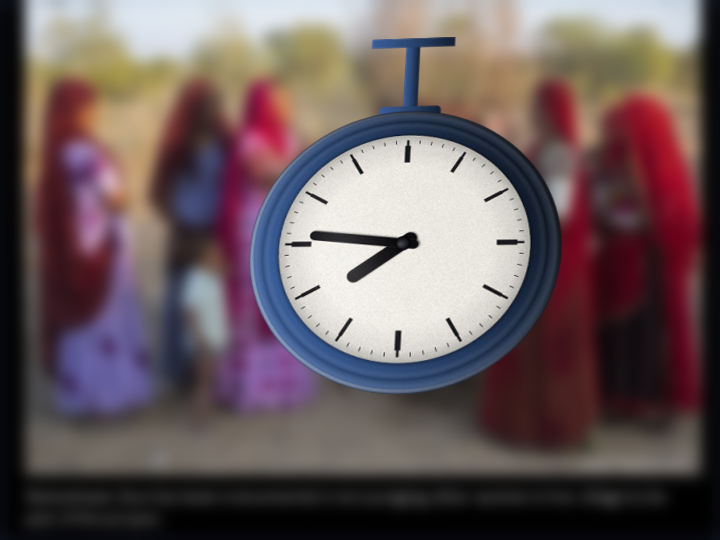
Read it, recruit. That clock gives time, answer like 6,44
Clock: 7,46
